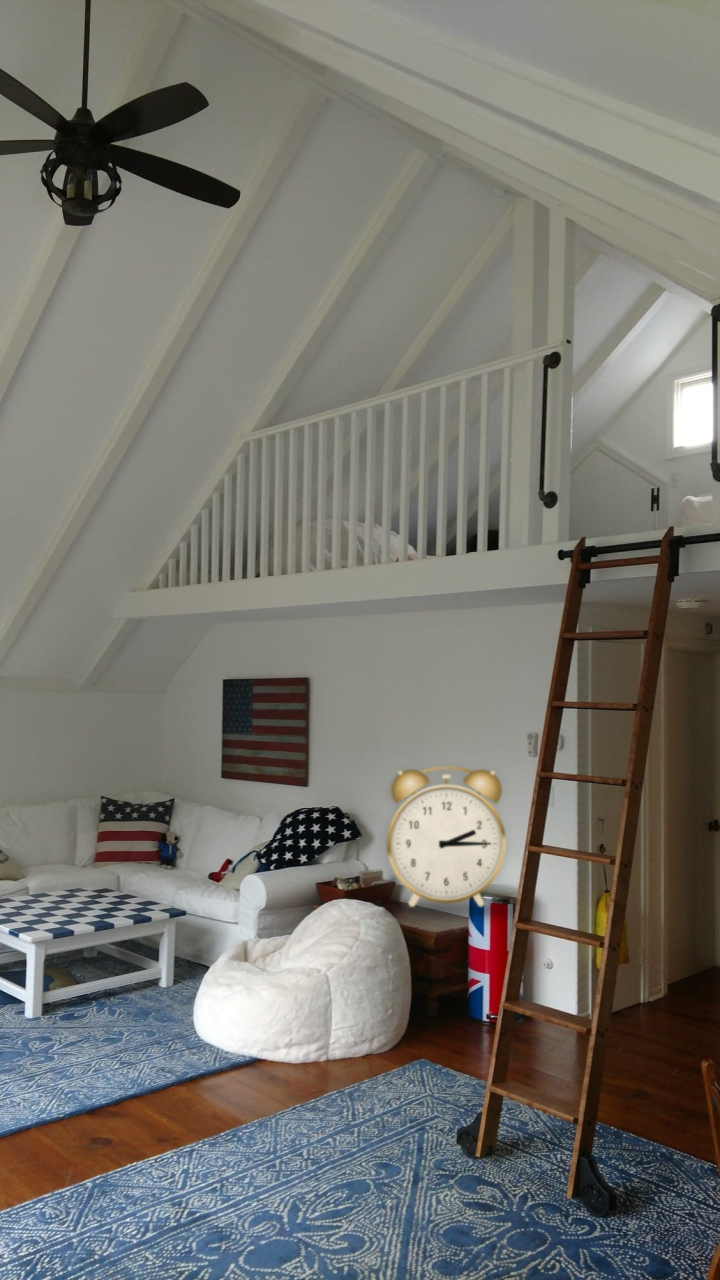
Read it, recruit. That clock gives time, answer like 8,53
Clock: 2,15
